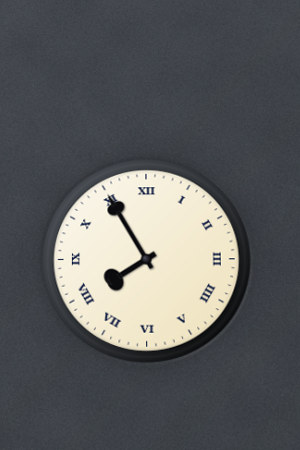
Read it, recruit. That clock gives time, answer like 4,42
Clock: 7,55
